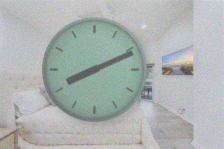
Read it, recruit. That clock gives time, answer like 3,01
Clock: 8,11
